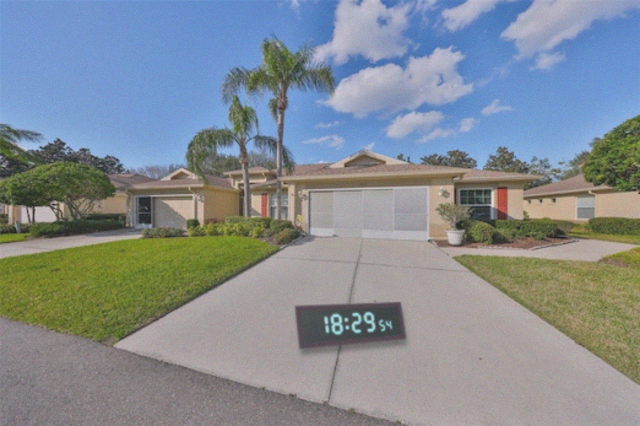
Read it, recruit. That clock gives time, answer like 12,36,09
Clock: 18,29,54
